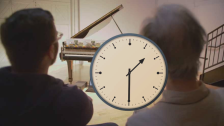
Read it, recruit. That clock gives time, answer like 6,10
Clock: 1,30
